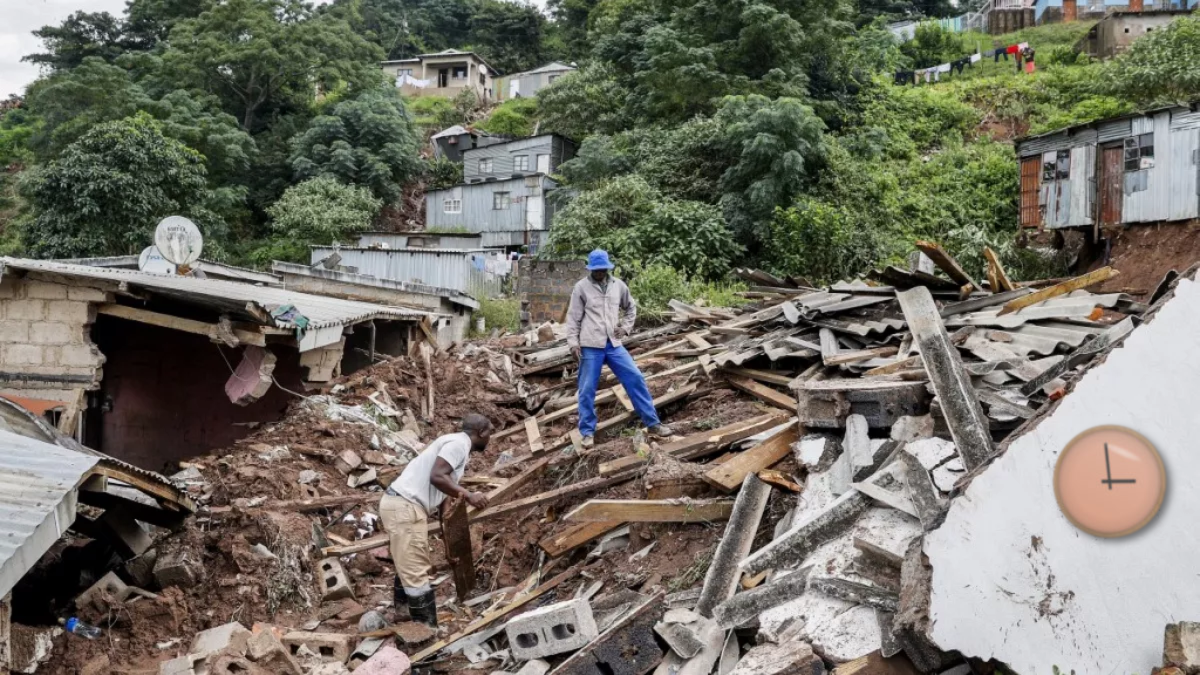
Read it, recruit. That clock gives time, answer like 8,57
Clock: 2,59
